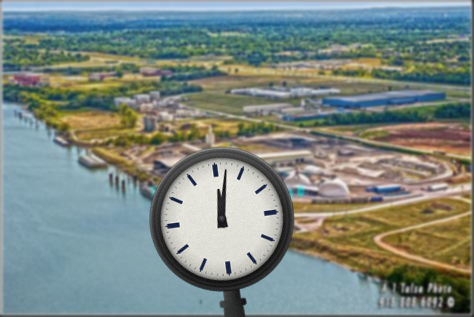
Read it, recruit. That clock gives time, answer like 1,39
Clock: 12,02
